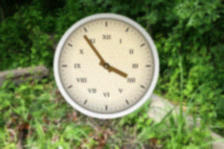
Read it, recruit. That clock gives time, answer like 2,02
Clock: 3,54
